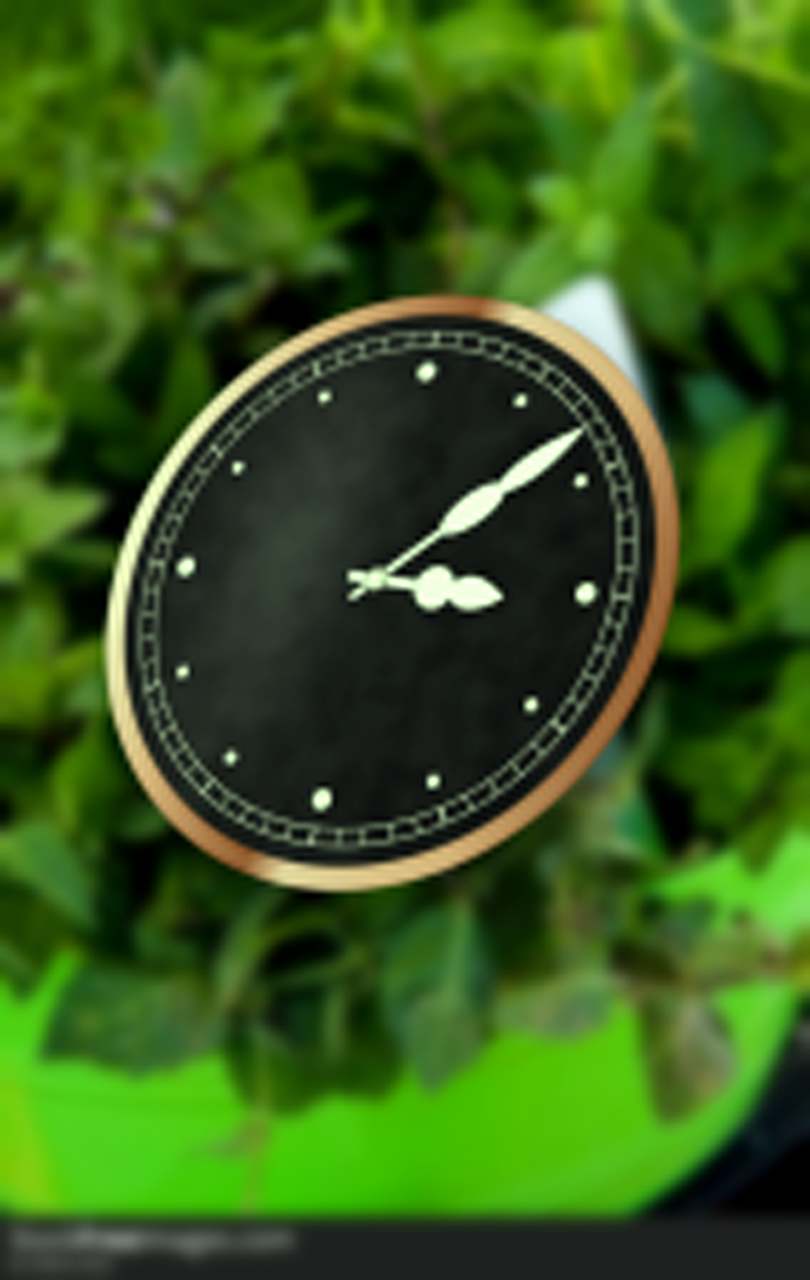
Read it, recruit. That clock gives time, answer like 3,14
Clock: 3,08
